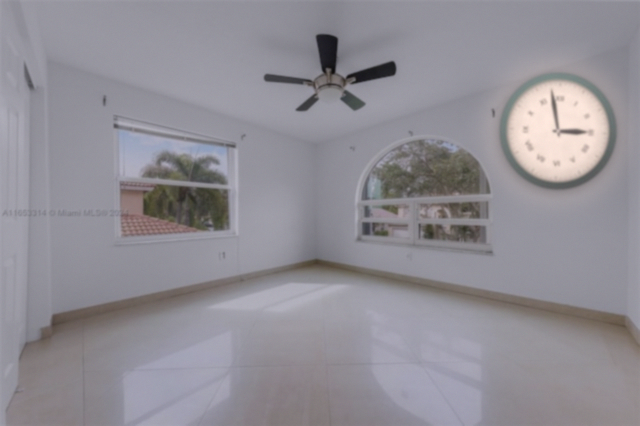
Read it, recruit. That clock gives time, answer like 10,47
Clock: 2,58
